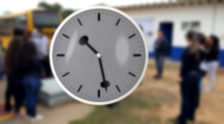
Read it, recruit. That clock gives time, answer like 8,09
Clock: 10,28
